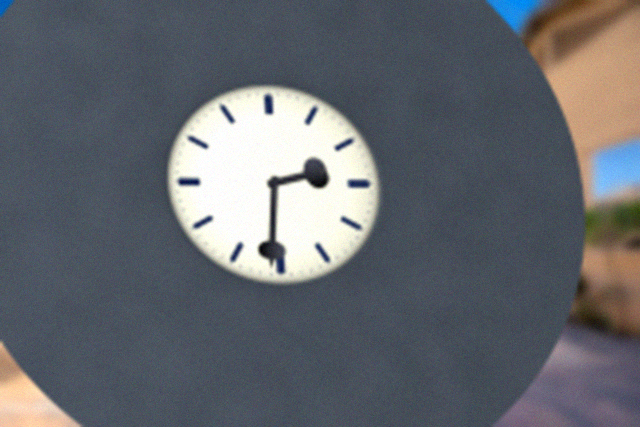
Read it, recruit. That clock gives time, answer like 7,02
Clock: 2,31
